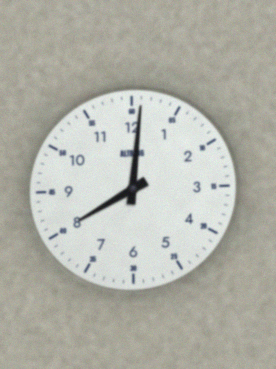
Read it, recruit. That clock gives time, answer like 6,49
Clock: 8,01
